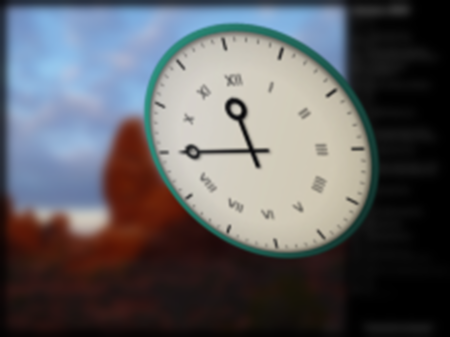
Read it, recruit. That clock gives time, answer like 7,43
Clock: 11,45
